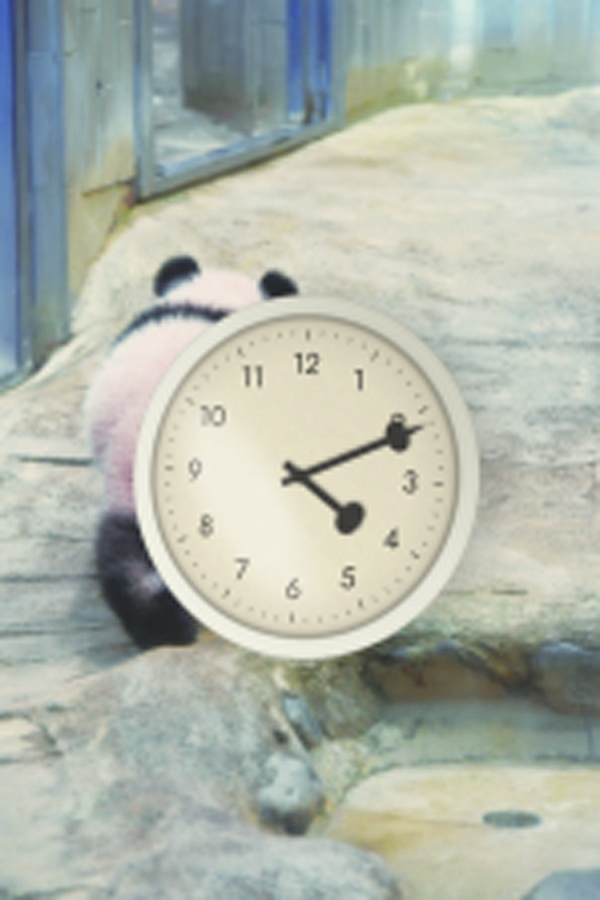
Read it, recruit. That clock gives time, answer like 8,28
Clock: 4,11
